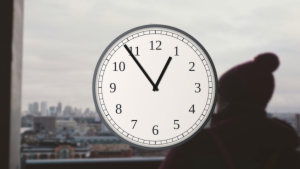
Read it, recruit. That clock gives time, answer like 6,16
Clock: 12,54
